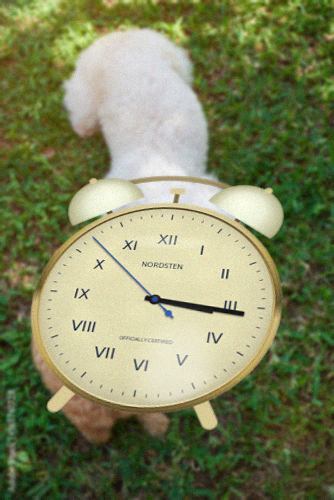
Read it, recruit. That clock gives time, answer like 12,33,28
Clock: 3,15,52
